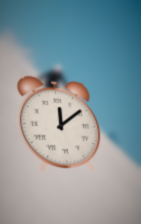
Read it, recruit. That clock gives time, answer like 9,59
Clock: 12,09
